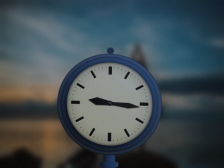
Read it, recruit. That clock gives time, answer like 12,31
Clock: 9,16
